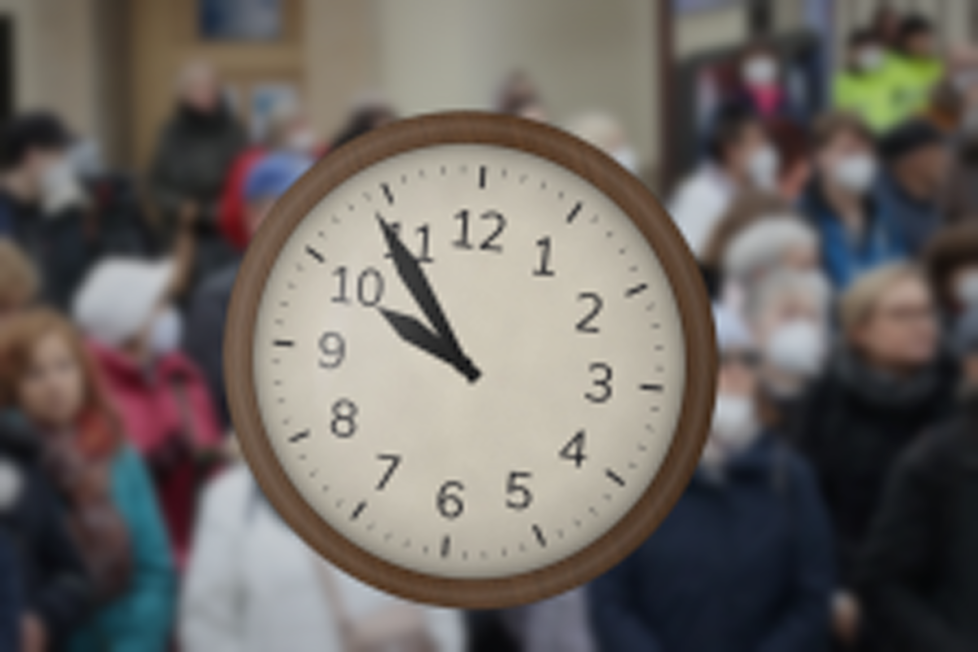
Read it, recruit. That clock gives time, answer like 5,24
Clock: 9,54
